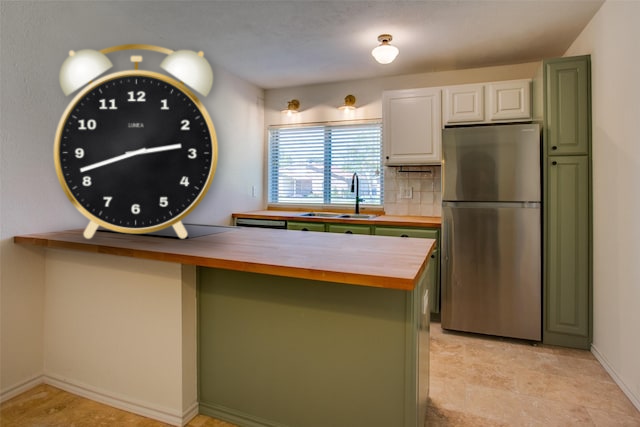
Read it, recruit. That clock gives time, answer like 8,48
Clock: 2,42
